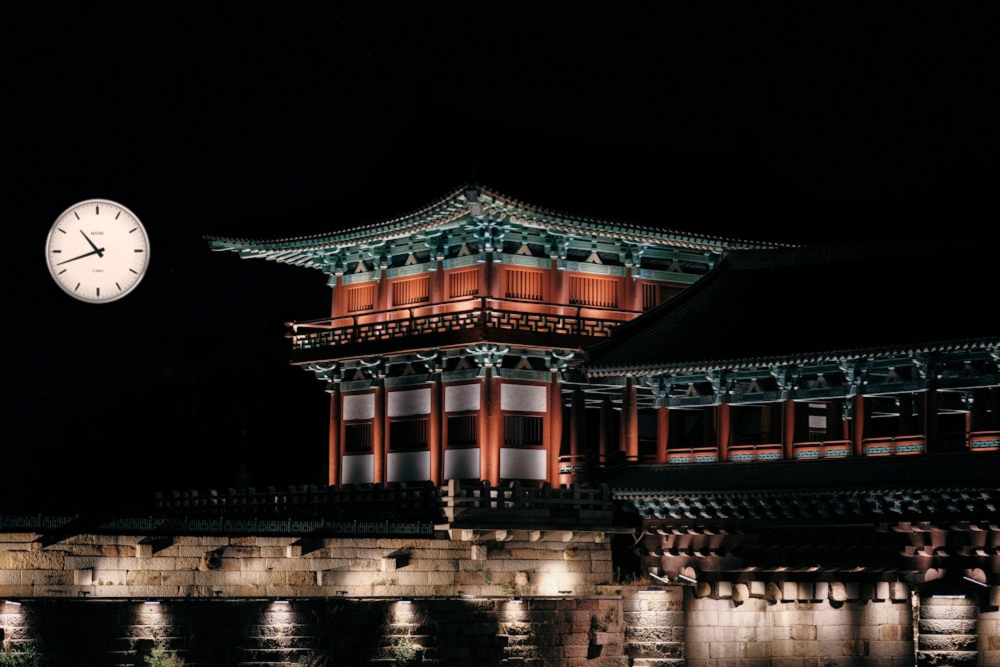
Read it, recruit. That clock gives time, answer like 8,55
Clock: 10,42
